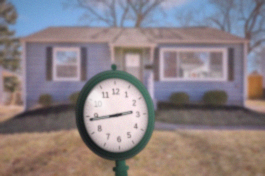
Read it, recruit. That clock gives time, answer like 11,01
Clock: 2,44
